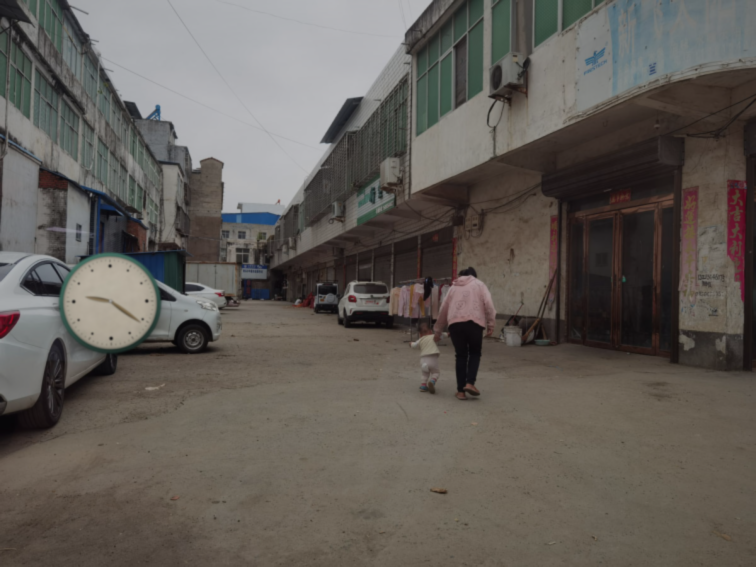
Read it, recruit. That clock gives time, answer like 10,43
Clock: 9,21
